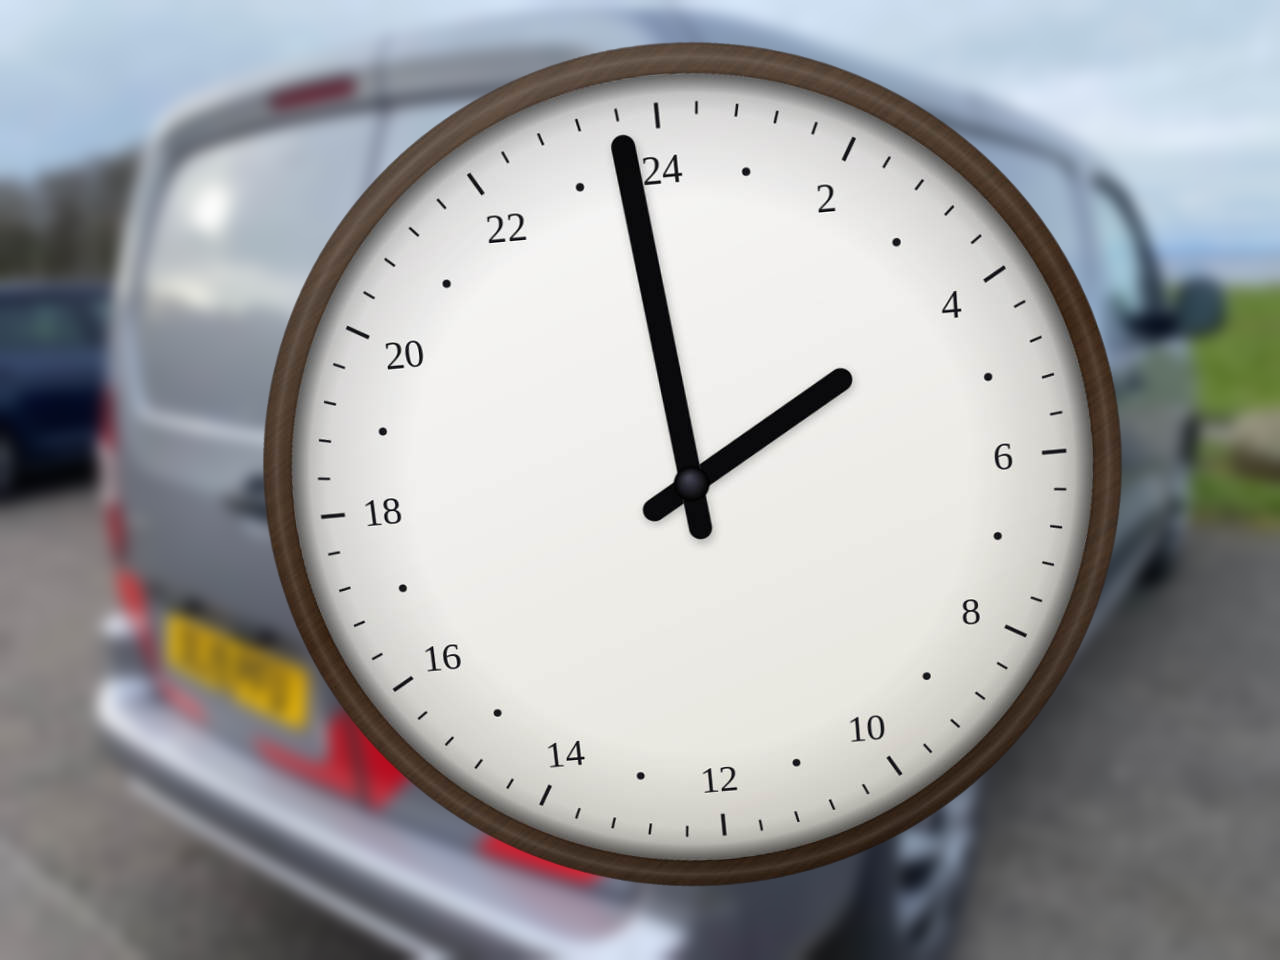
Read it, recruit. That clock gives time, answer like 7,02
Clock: 3,59
